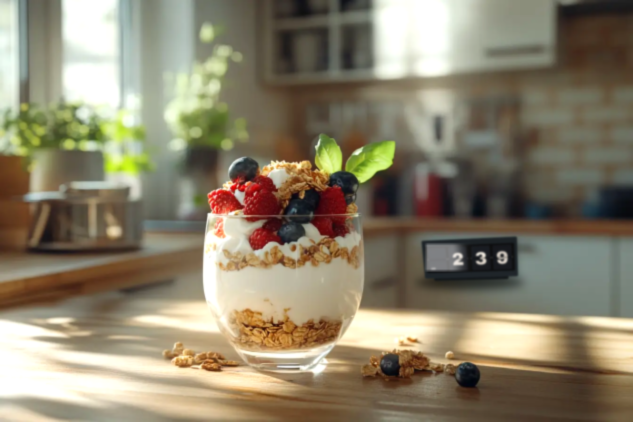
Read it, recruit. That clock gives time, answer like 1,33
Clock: 2,39
